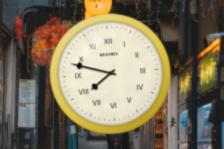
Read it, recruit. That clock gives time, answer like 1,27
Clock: 7,48
